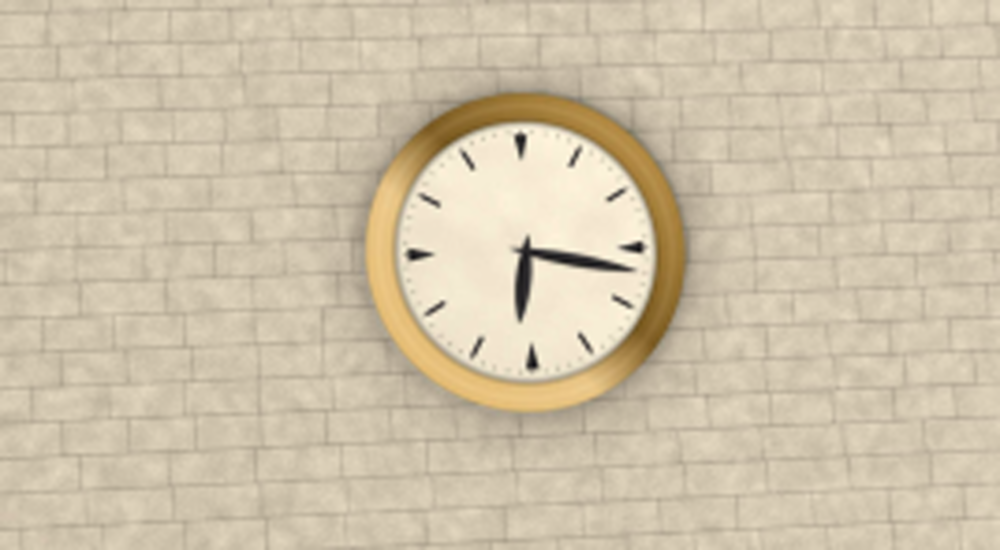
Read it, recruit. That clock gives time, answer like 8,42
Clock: 6,17
